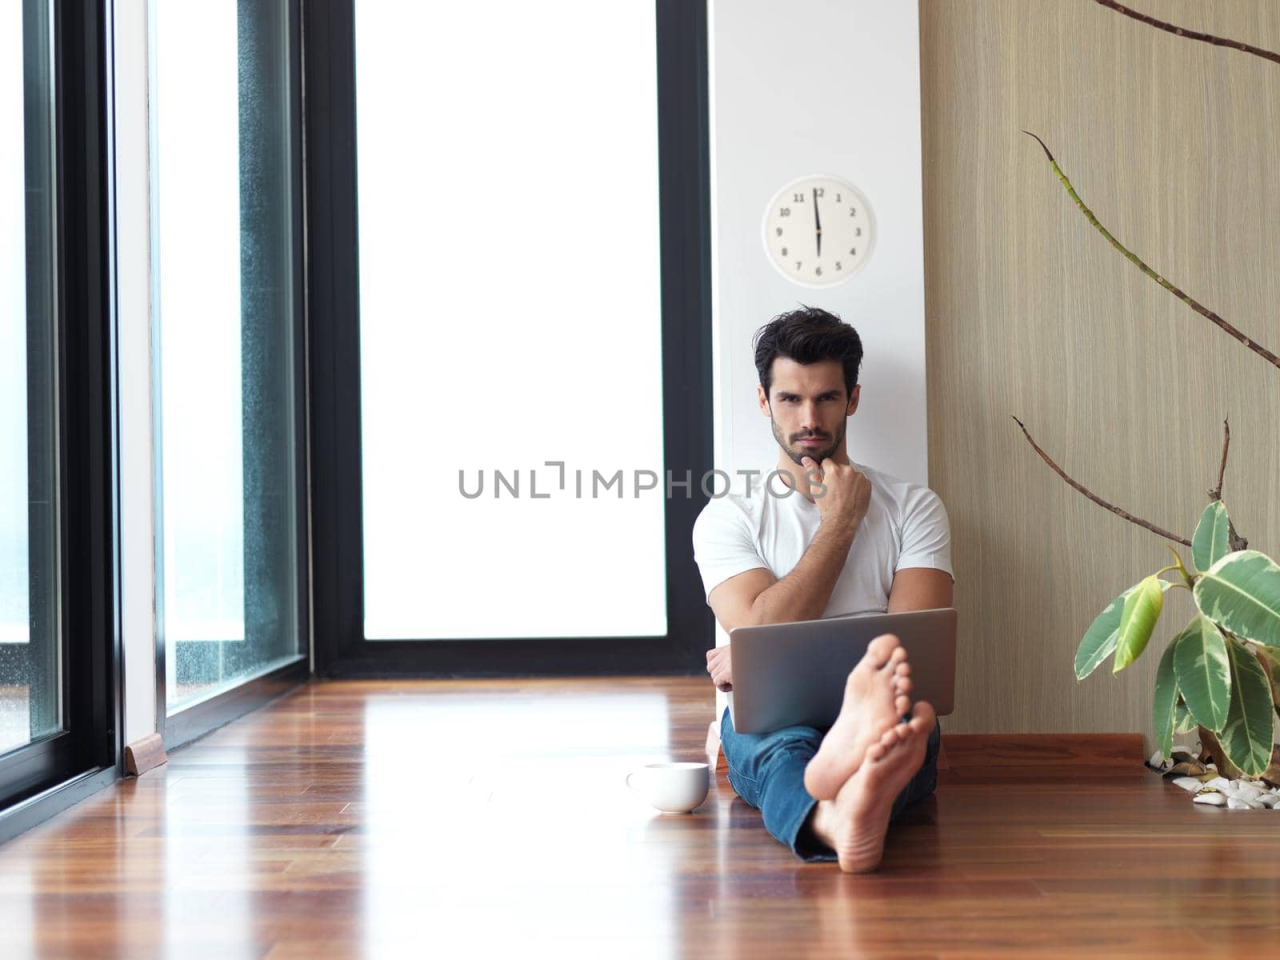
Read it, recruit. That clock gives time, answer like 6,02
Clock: 5,59
